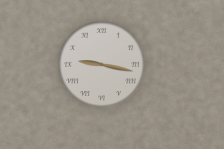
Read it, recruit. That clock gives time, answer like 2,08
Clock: 9,17
